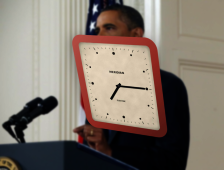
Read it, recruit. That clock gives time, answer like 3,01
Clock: 7,15
